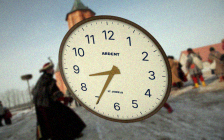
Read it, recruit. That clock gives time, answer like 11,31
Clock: 8,35
